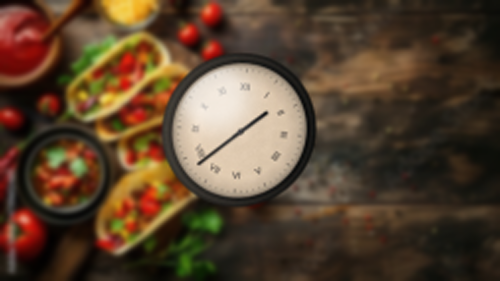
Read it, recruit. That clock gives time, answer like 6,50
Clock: 1,38
